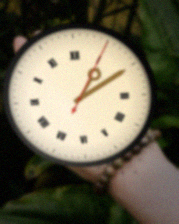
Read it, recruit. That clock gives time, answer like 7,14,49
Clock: 1,10,05
